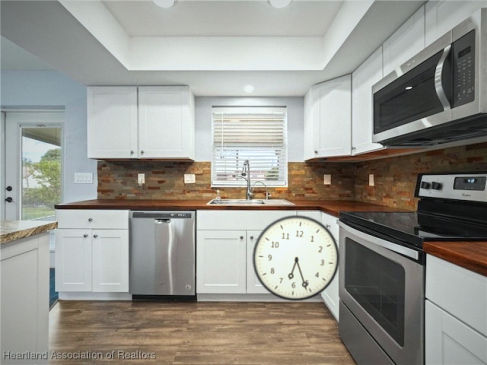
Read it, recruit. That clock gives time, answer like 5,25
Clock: 6,26
